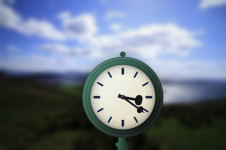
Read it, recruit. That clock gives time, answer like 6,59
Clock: 3,21
